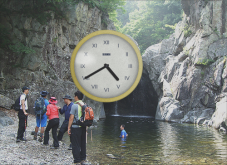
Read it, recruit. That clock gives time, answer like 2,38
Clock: 4,40
